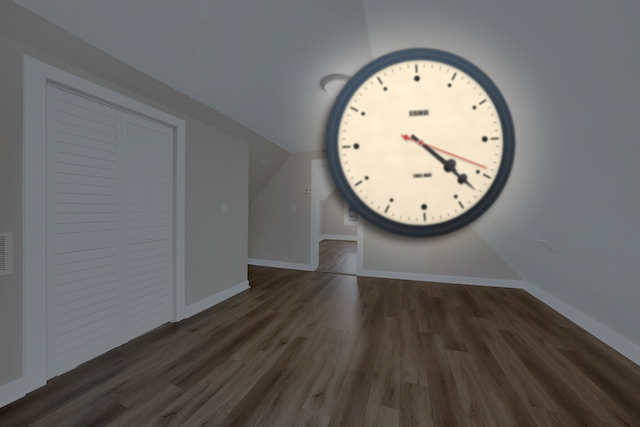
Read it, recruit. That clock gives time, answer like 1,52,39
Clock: 4,22,19
